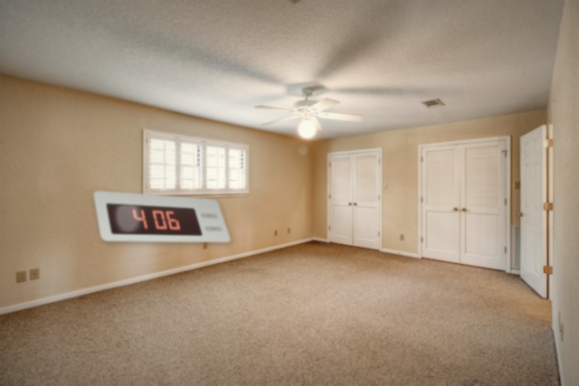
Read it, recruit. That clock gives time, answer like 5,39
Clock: 4,06
